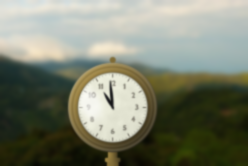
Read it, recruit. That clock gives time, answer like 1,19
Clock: 10,59
